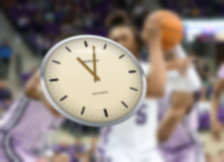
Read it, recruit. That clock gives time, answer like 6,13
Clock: 11,02
